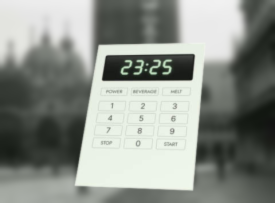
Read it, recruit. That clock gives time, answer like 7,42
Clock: 23,25
